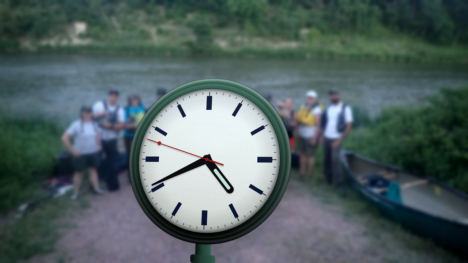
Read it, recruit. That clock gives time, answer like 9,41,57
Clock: 4,40,48
